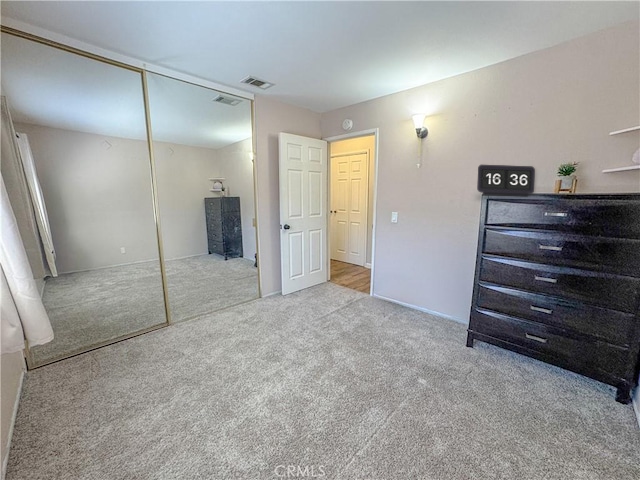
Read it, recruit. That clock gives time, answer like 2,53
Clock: 16,36
